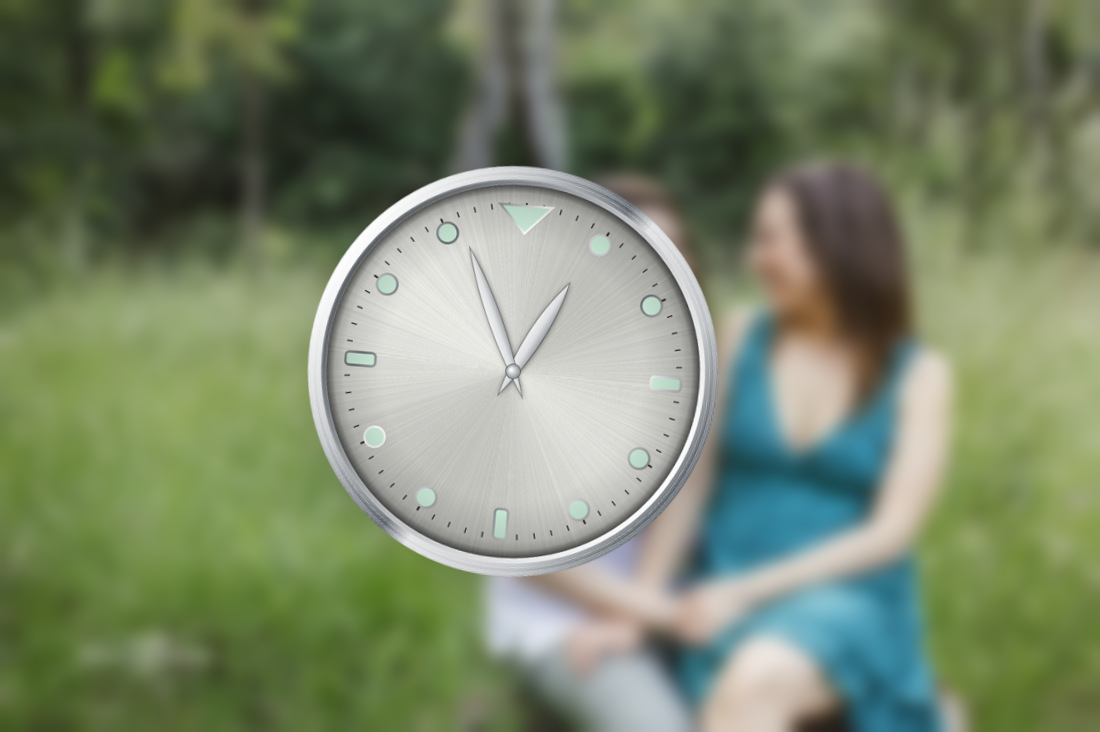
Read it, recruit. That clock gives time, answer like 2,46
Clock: 12,56
